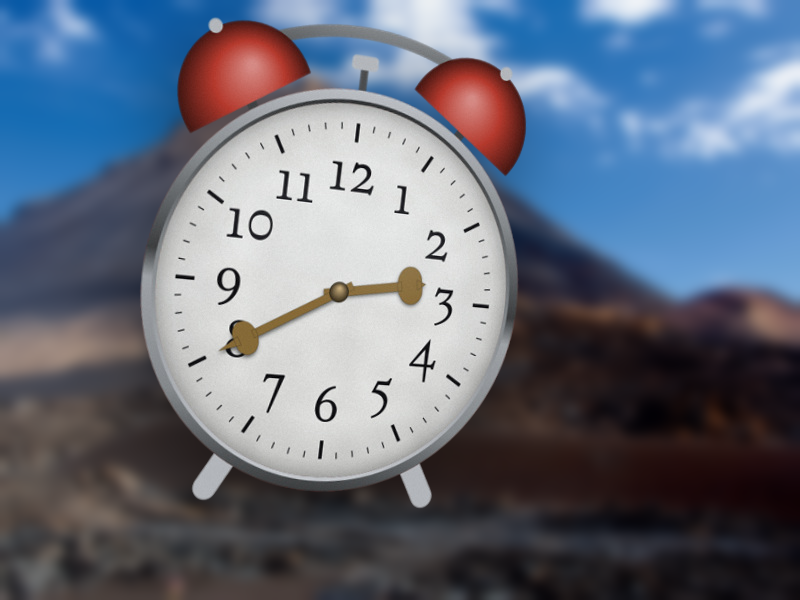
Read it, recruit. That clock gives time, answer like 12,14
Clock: 2,40
